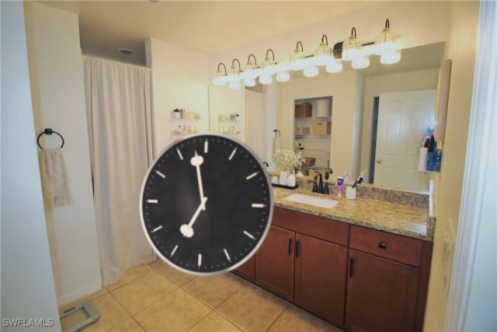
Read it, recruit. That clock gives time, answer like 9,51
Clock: 6,58
